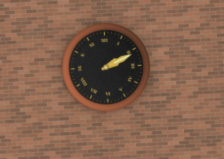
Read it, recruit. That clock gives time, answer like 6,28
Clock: 2,11
